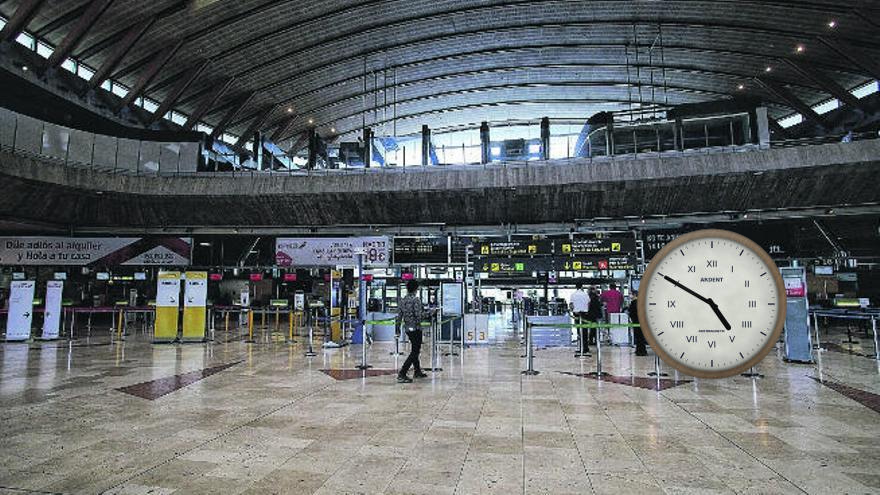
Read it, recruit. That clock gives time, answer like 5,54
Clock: 4,50
